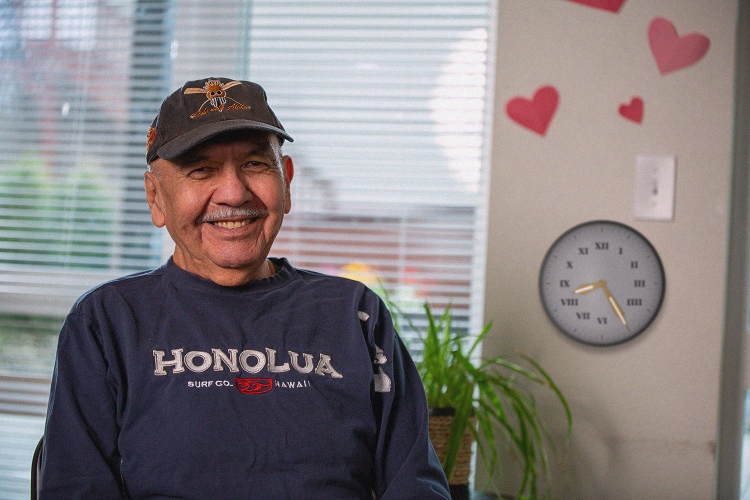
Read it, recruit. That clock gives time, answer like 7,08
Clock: 8,25
